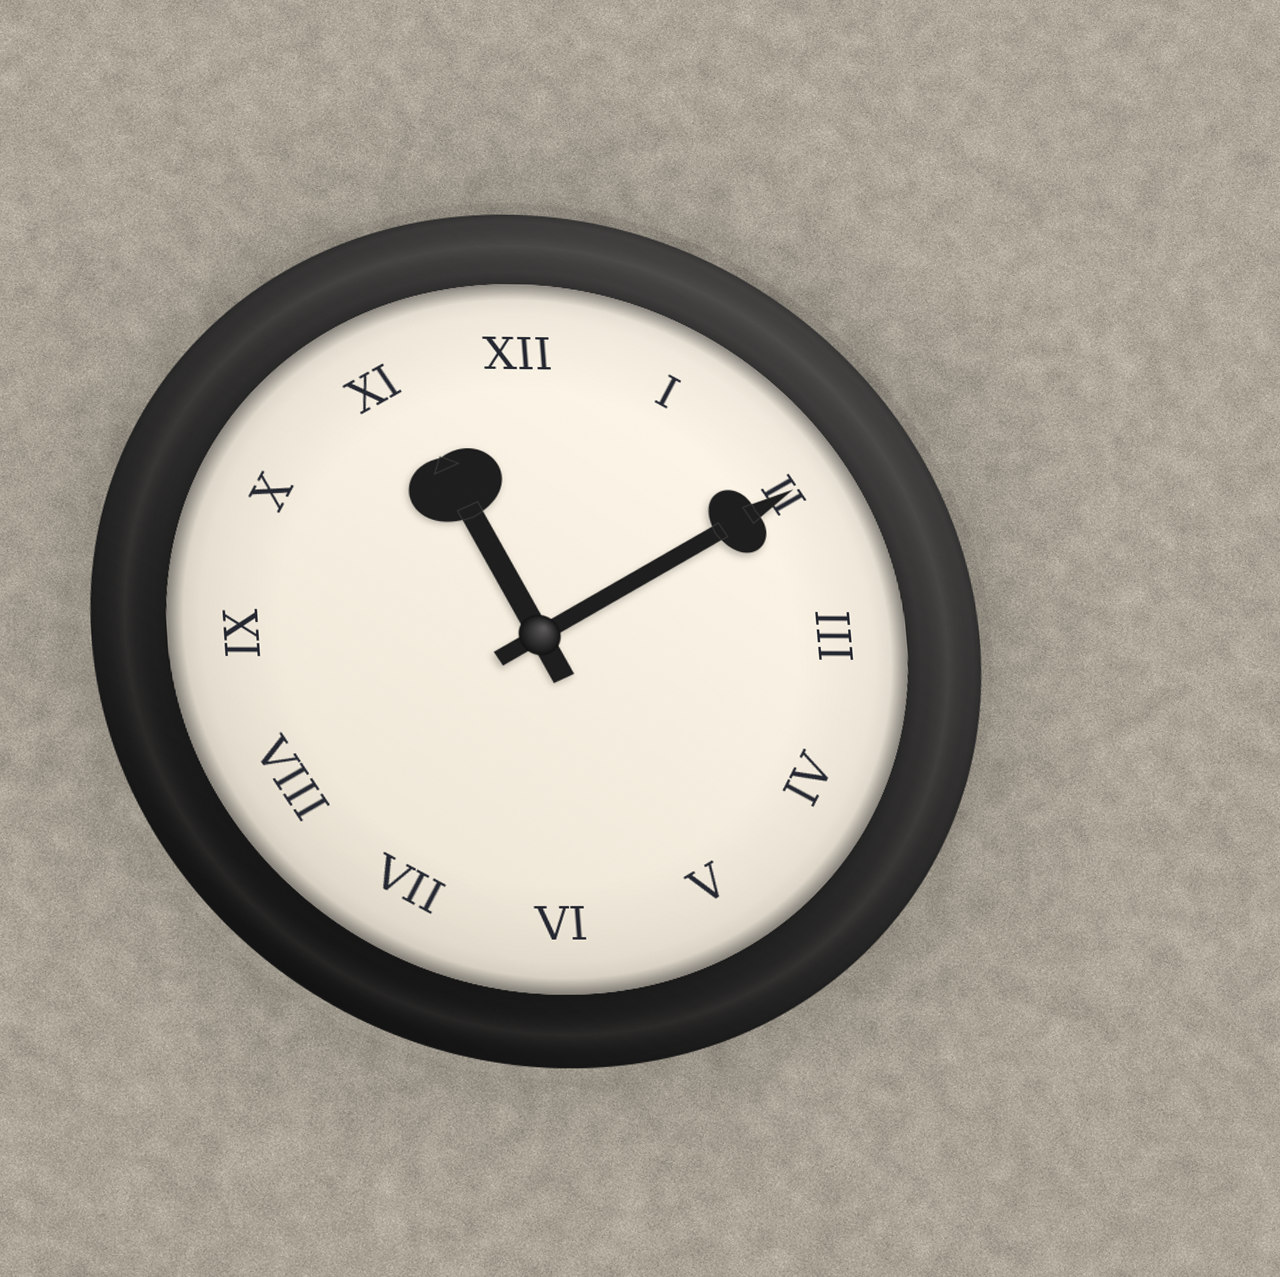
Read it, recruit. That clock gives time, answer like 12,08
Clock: 11,10
